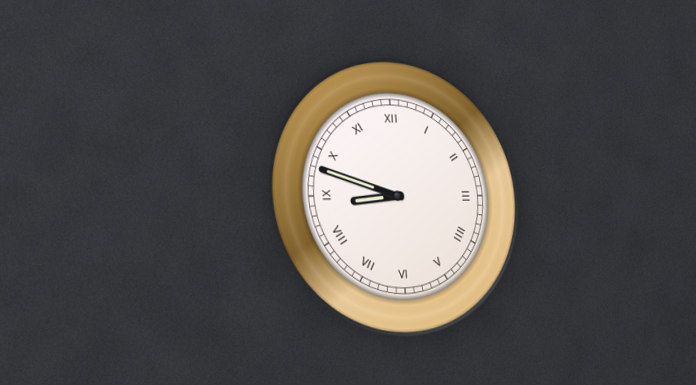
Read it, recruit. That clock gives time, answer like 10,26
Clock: 8,48
